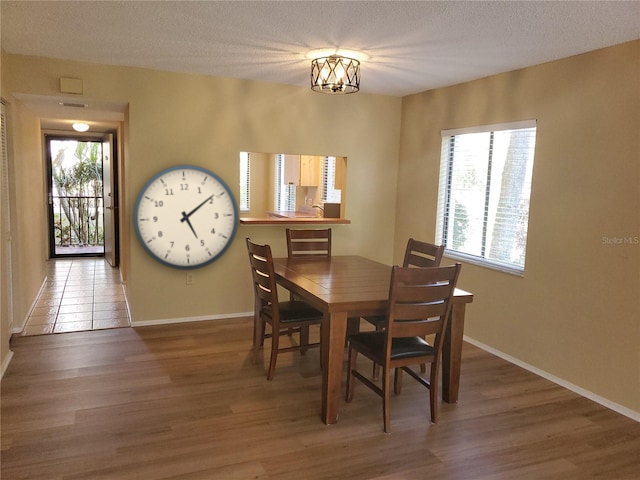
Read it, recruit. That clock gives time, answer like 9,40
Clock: 5,09
